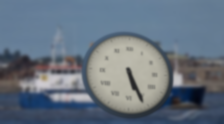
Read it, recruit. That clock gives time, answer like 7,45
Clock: 5,26
